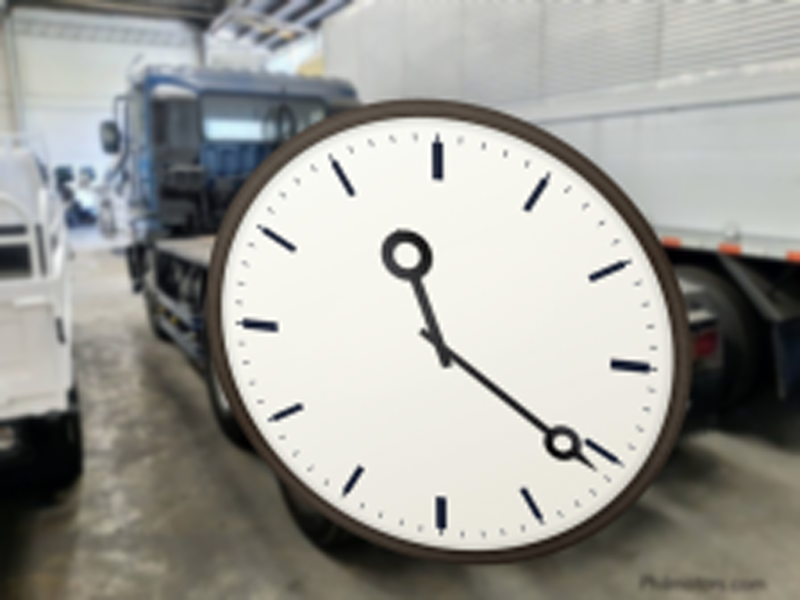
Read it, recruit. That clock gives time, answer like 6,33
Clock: 11,21
